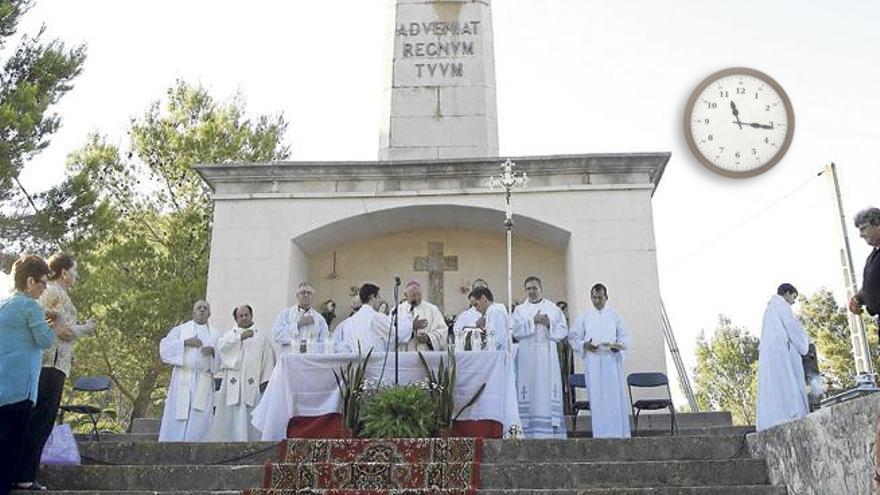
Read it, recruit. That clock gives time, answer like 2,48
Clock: 11,16
